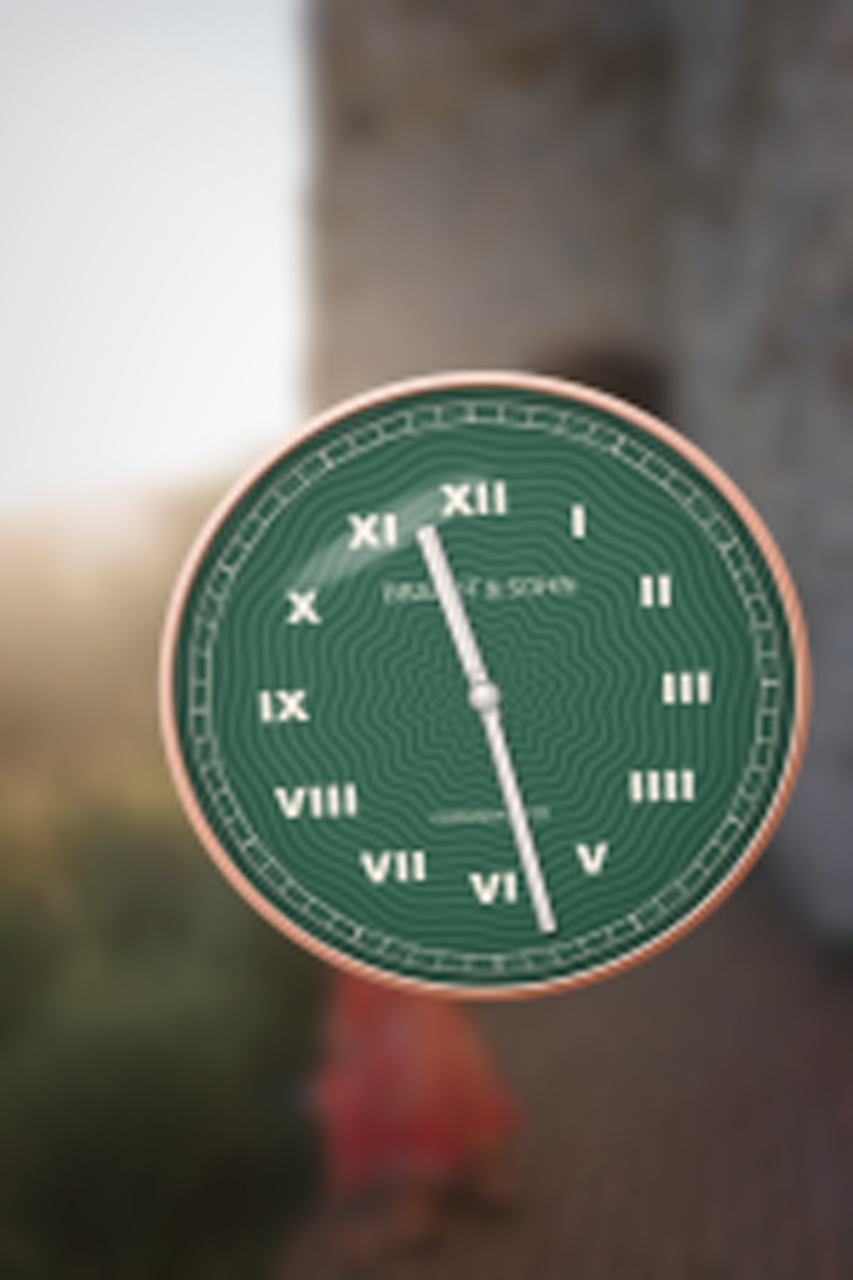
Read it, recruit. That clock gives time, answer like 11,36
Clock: 11,28
